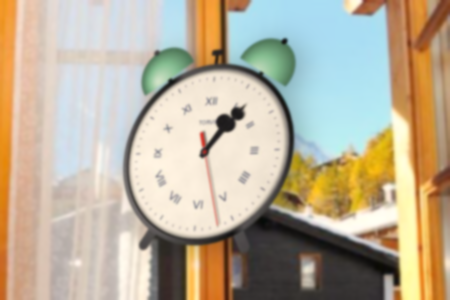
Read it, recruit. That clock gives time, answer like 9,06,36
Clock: 1,06,27
